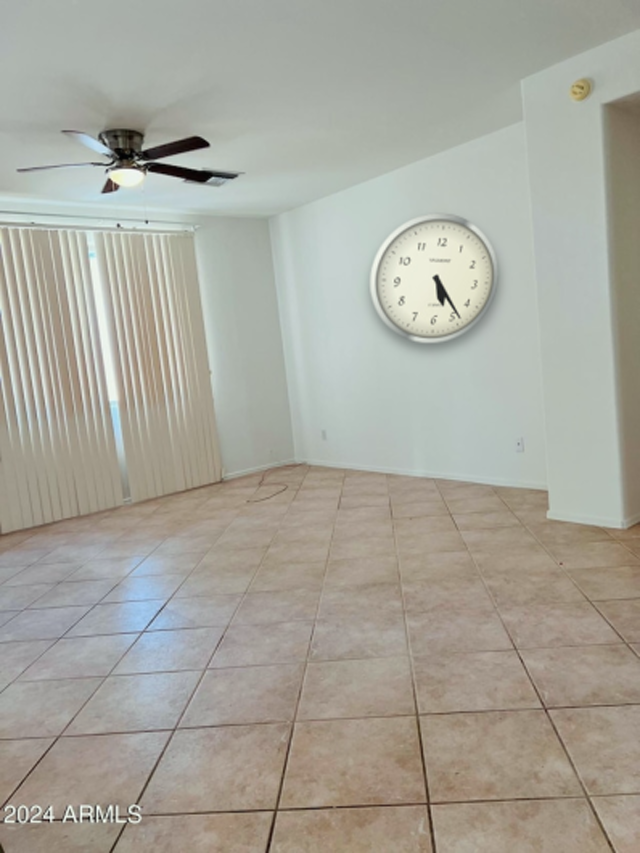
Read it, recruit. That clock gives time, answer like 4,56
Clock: 5,24
